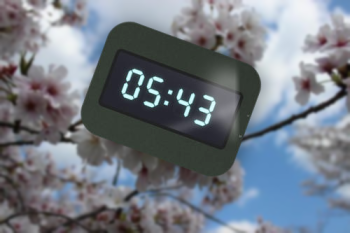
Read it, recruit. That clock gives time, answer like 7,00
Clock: 5,43
